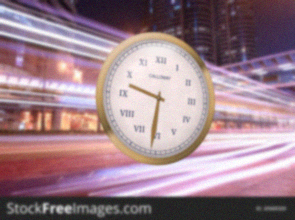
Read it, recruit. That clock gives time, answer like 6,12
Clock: 9,31
